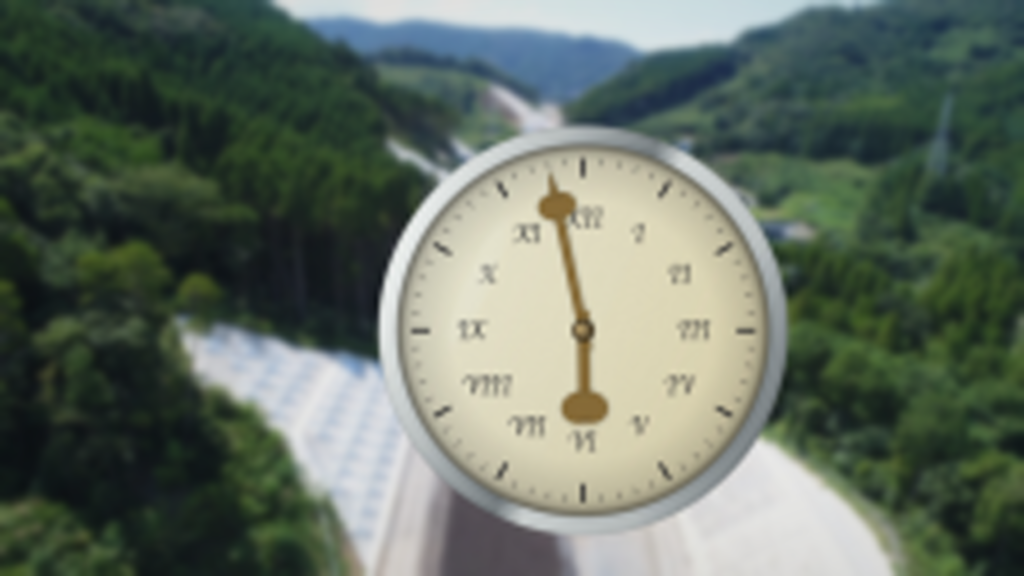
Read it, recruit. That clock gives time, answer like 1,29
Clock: 5,58
